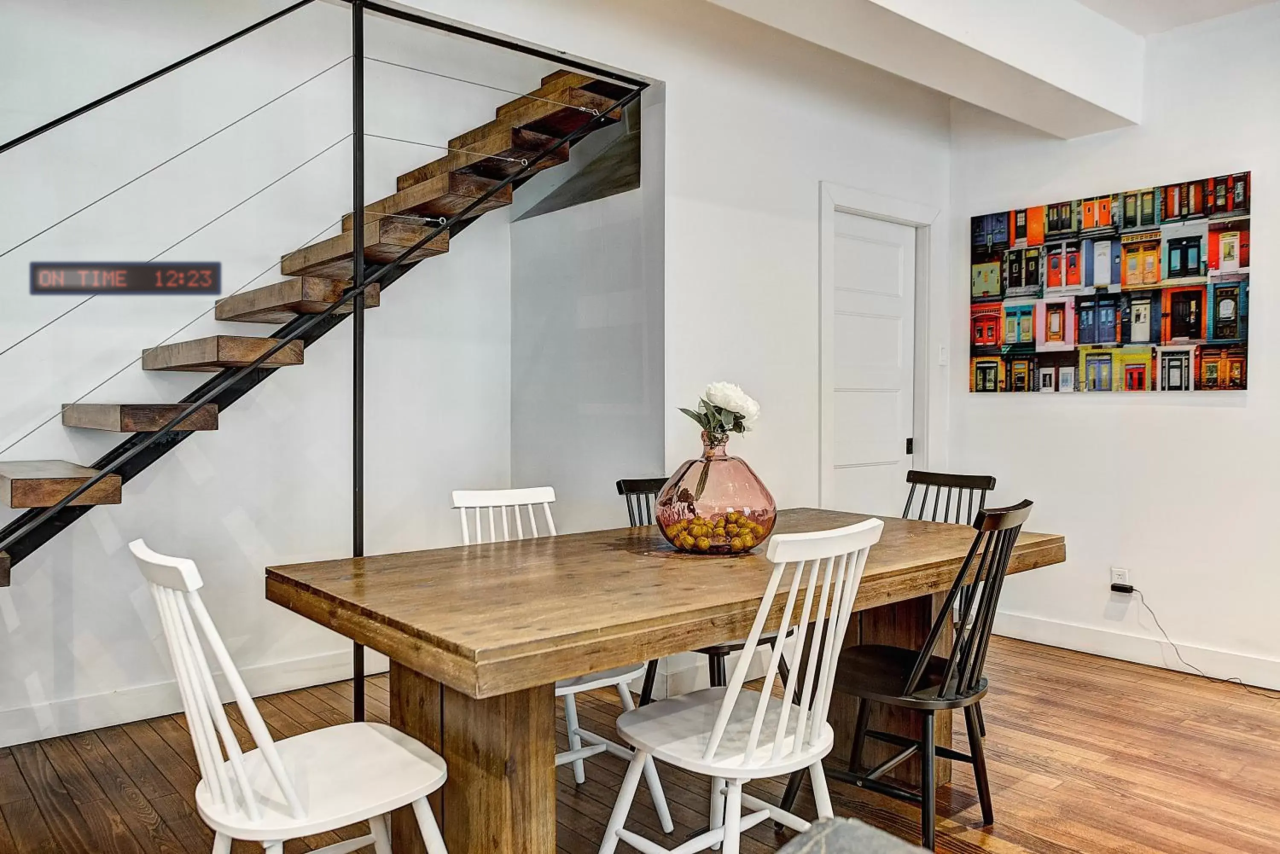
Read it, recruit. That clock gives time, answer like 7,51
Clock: 12,23
